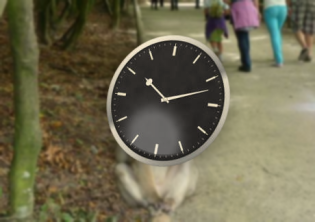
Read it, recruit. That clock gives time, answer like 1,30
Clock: 10,12
